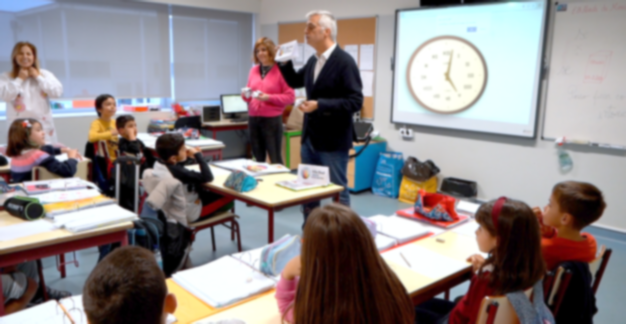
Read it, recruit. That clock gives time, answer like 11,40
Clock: 5,02
